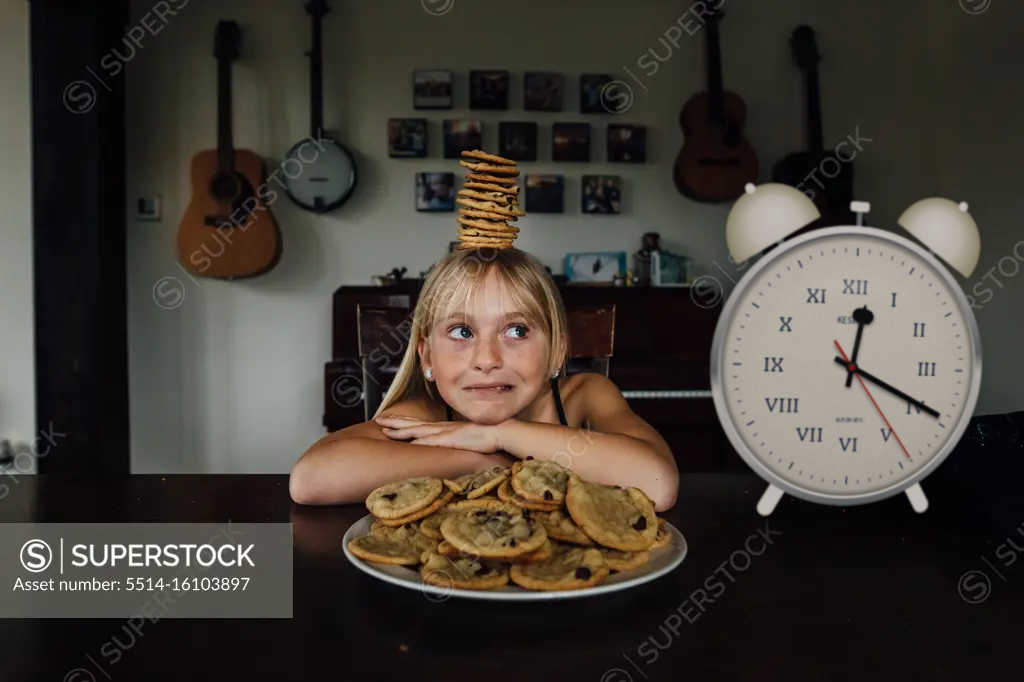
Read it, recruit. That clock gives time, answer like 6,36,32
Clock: 12,19,24
